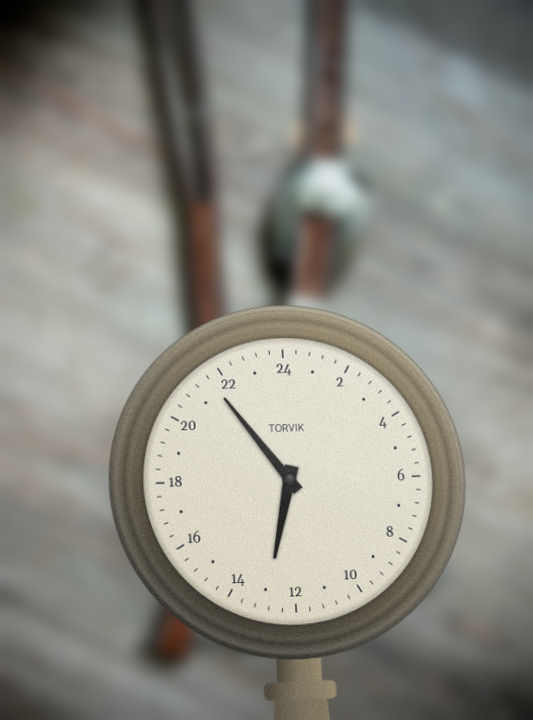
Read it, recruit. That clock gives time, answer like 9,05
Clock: 12,54
